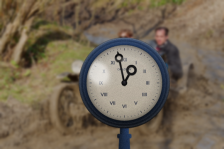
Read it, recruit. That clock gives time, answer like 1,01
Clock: 12,58
